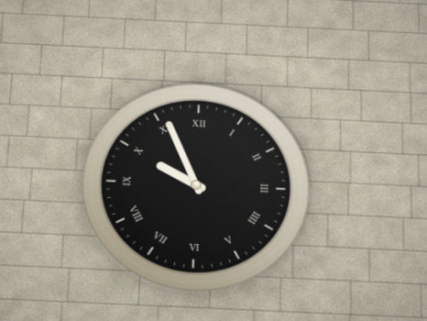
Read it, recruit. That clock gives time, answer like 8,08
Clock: 9,56
